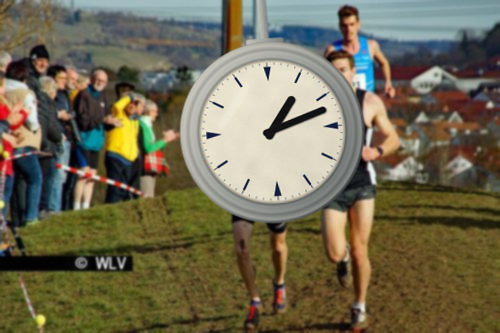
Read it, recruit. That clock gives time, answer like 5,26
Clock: 1,12
